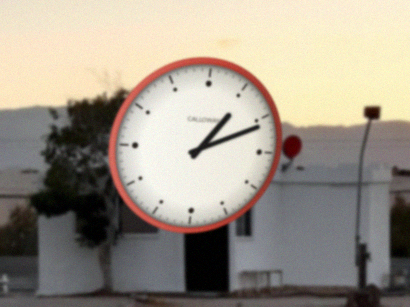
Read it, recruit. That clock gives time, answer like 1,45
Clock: 1,11
